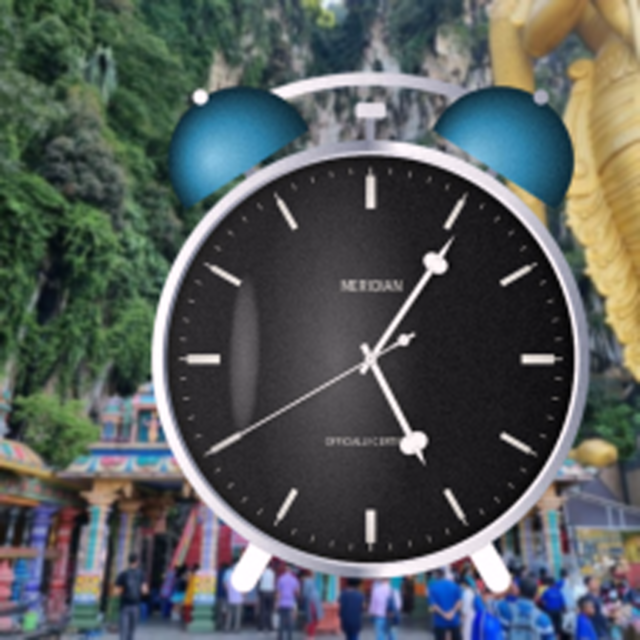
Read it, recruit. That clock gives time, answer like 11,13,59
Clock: 5,05,40
